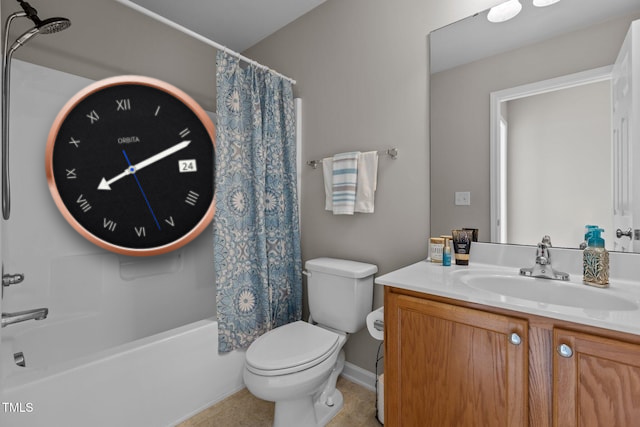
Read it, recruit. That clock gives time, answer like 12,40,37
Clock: 8,11,27
